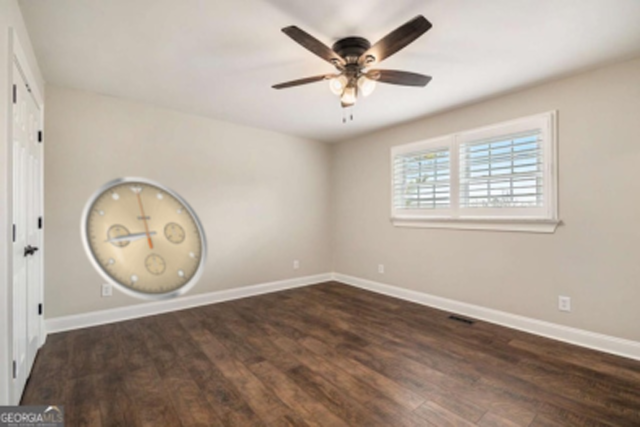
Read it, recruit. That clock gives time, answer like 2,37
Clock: 8,44
